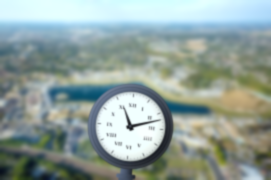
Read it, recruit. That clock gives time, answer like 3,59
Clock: 11,12
